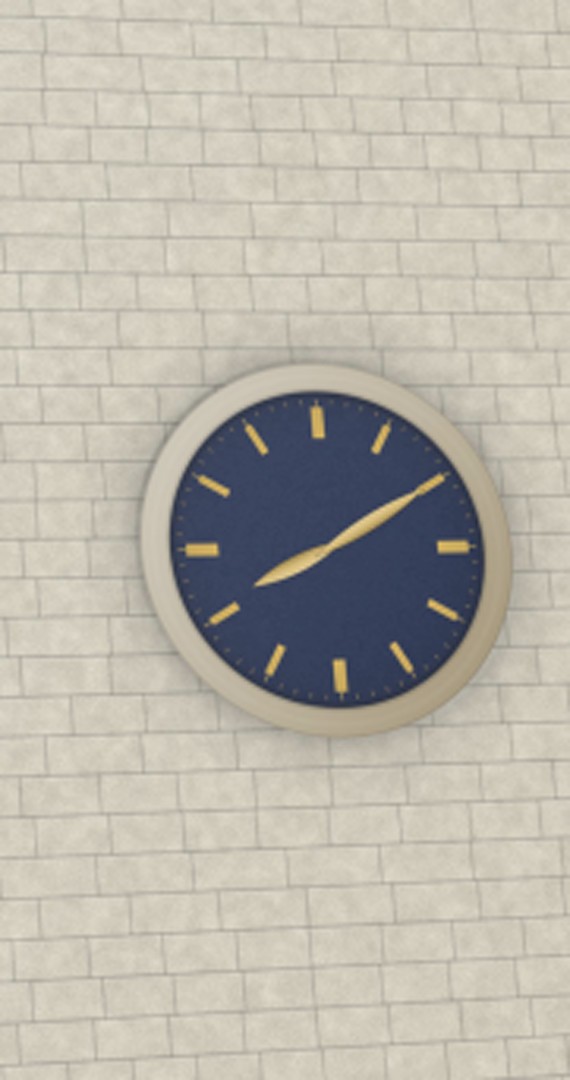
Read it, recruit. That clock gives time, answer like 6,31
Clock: 8,10
